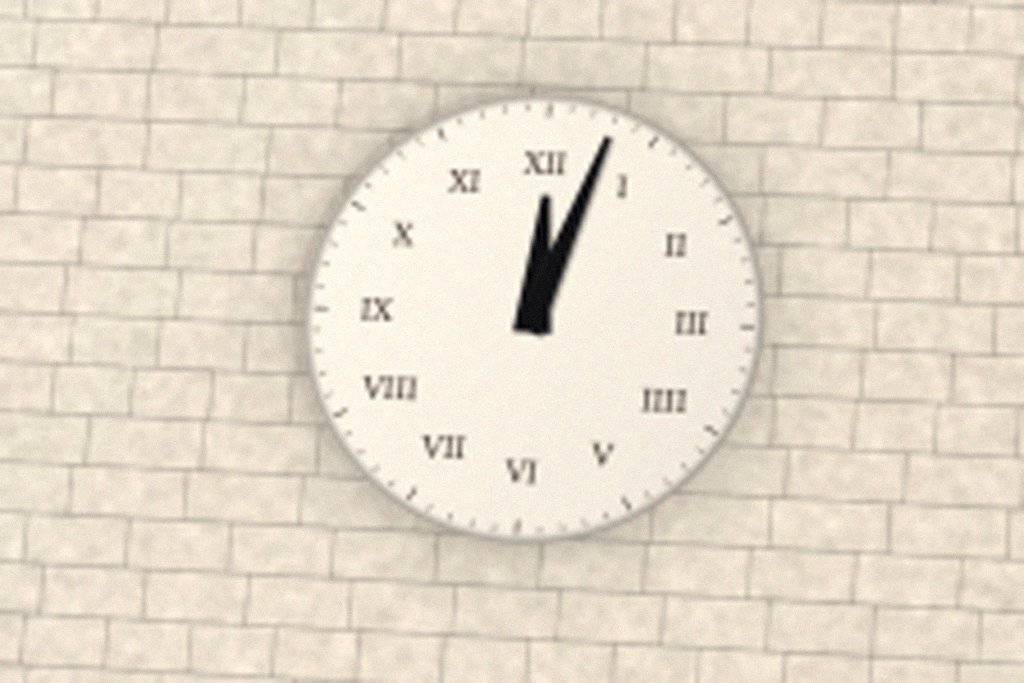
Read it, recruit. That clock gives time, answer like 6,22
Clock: 12,03
